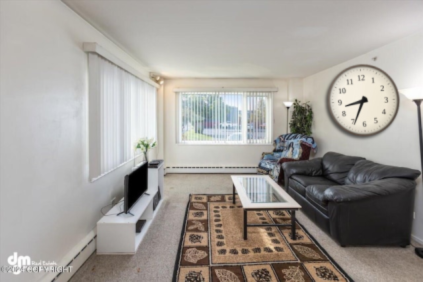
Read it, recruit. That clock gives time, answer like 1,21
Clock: 8,34
